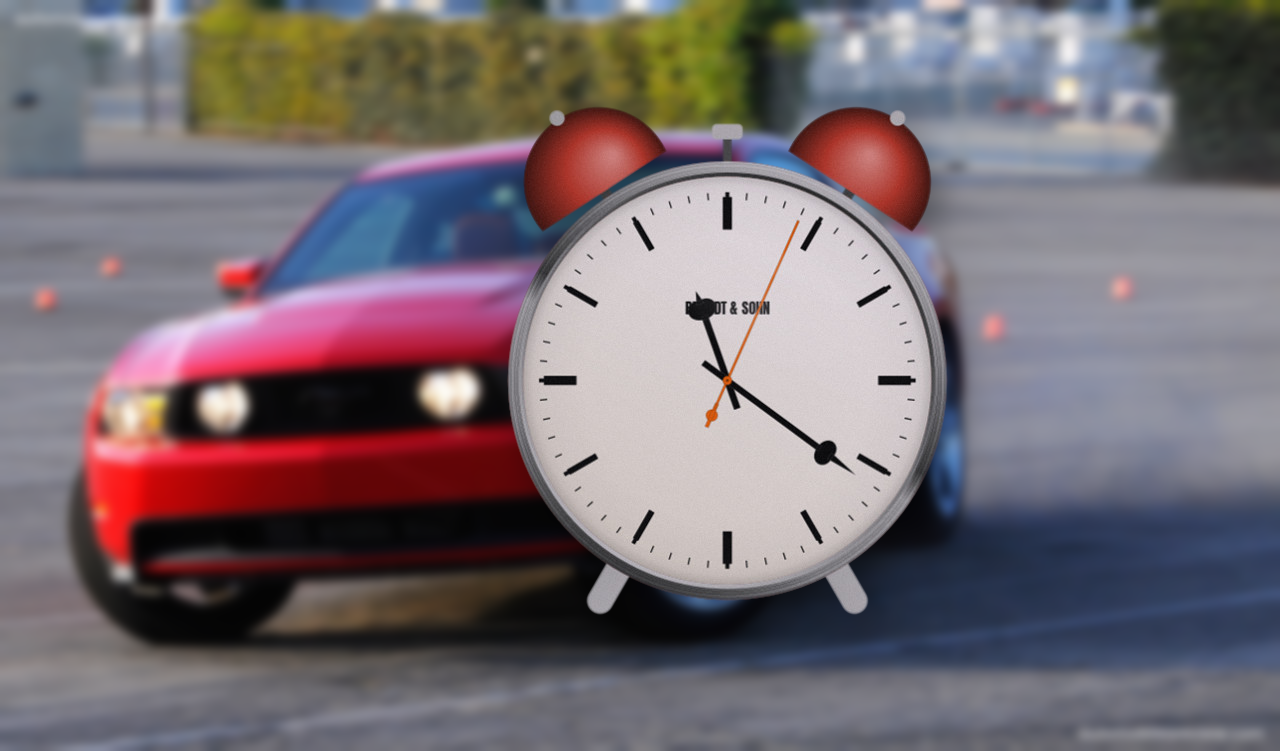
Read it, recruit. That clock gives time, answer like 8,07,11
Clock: 11,21,04
